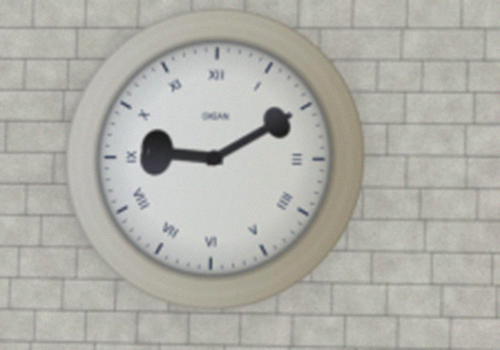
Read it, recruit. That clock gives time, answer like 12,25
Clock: 9,10
